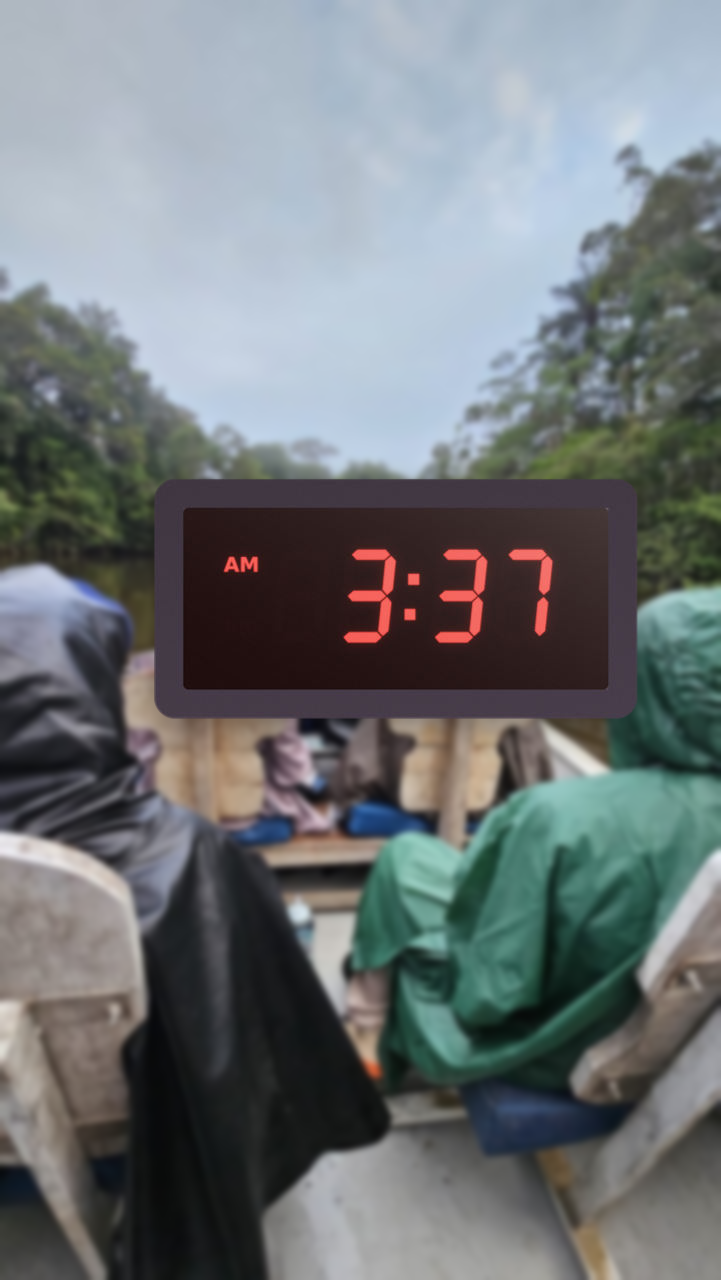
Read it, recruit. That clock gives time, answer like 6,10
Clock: 3,37
